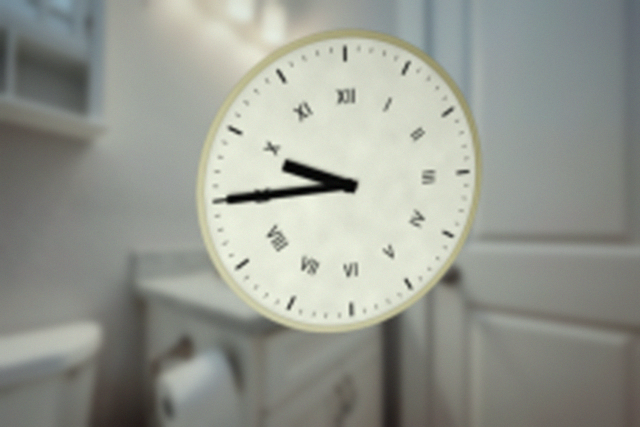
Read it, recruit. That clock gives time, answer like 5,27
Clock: 9,45
